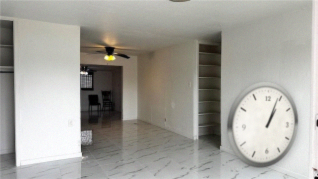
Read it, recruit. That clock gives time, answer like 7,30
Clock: 1,04
